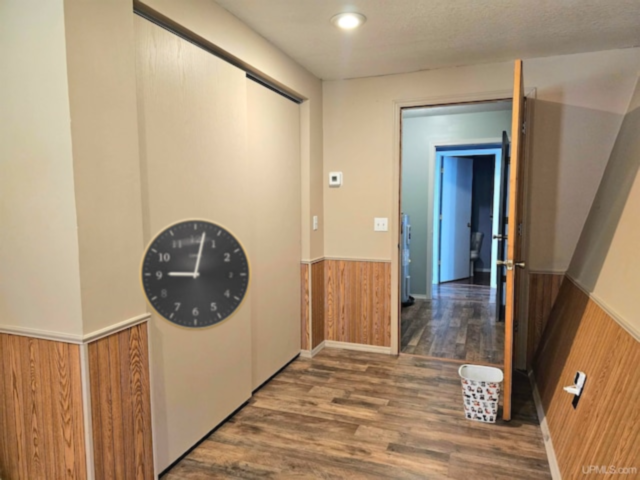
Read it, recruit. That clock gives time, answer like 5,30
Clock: 9,02
